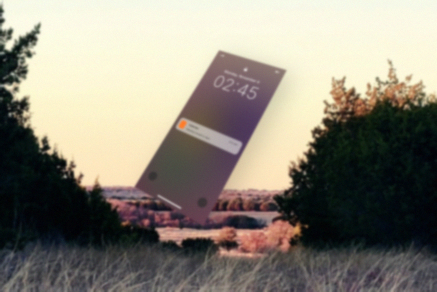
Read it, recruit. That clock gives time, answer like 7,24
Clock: 2,45
